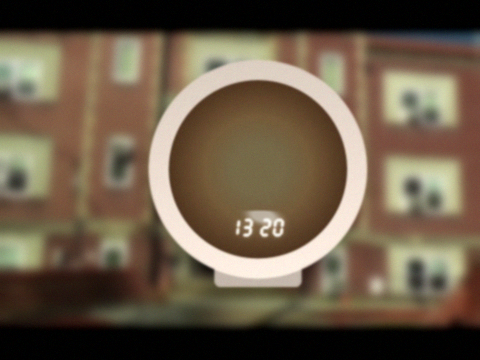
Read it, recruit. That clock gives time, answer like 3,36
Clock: 13,20
